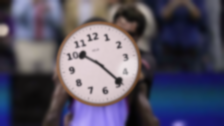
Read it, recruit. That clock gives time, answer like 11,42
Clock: 10,24
